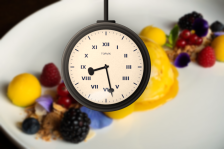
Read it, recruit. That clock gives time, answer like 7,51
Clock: 8,28
